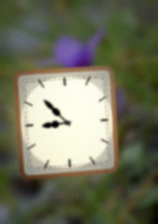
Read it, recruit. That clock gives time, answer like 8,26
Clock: 8,53
